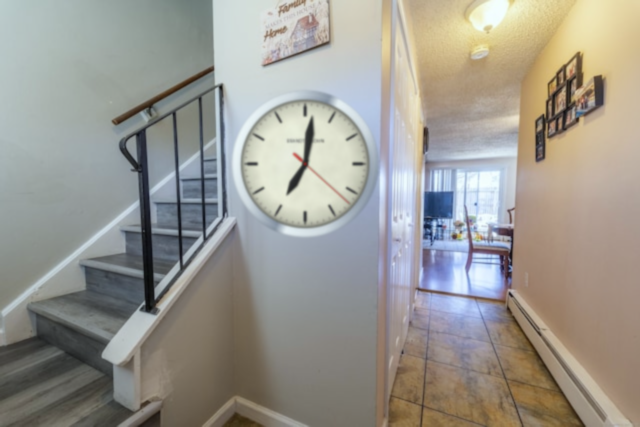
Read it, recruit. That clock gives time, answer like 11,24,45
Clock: 7,01,22
